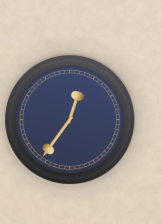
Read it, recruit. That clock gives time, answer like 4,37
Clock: 12,36
